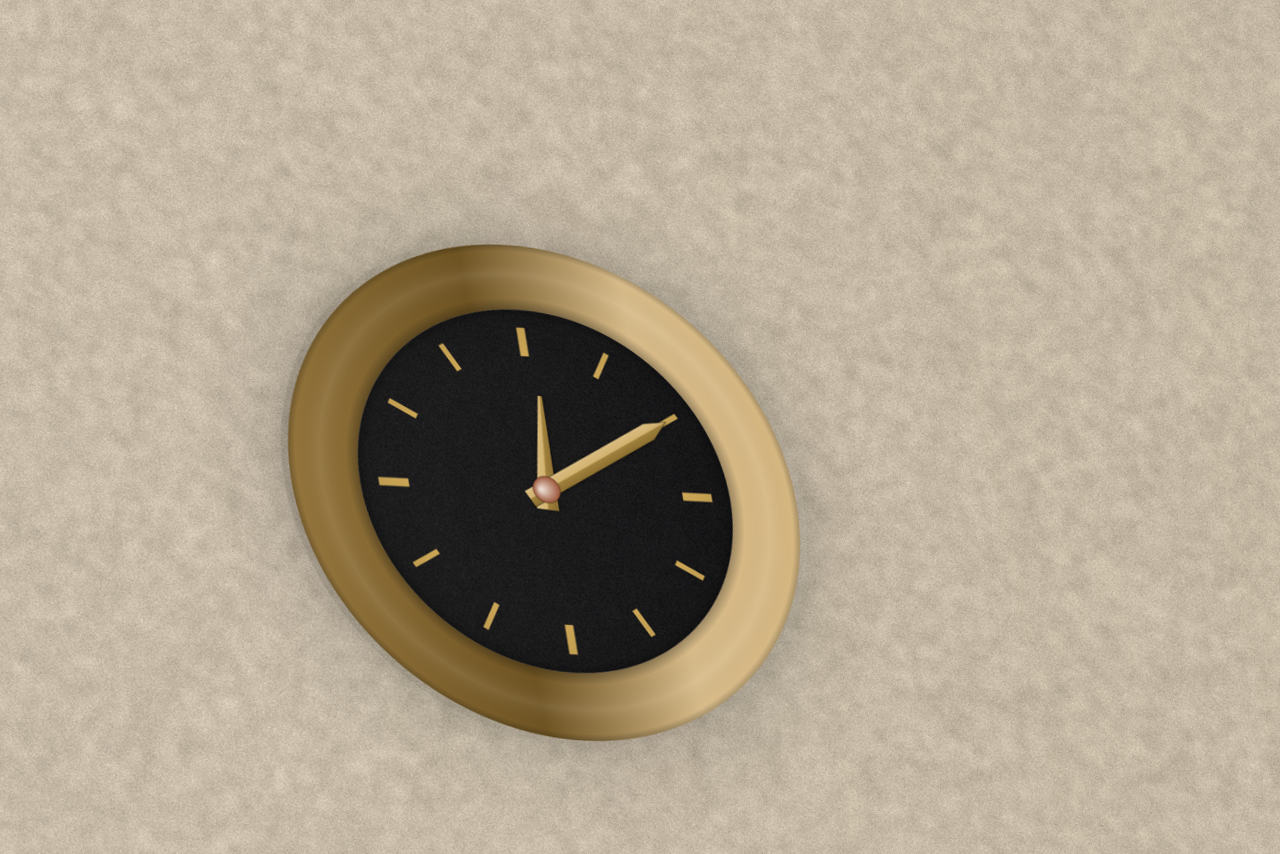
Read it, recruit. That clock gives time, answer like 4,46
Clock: 12,10
